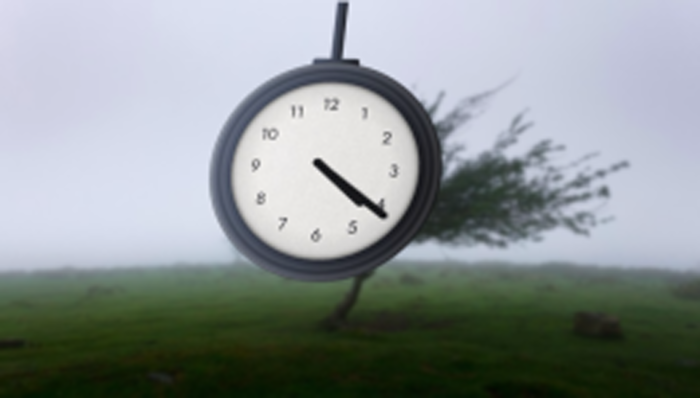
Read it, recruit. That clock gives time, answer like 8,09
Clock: 4,21
